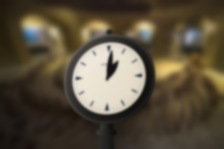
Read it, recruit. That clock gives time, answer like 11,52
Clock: 1,01
